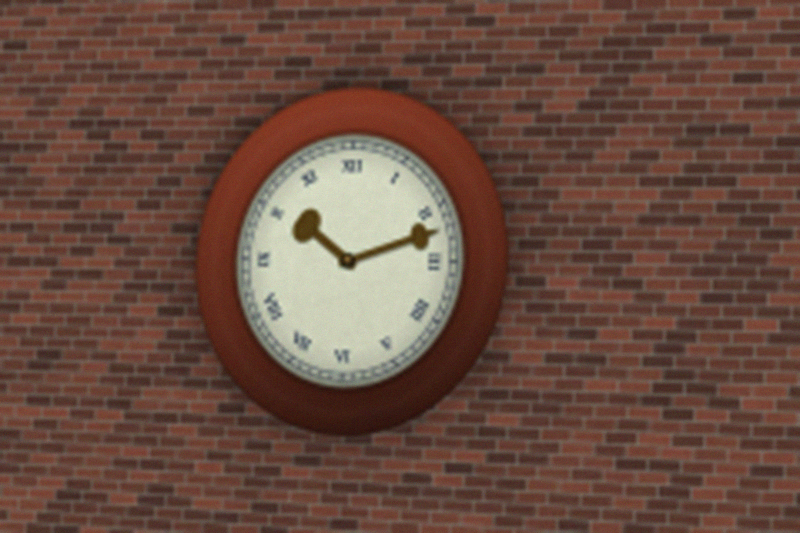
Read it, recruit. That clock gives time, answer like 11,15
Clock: 10,12
